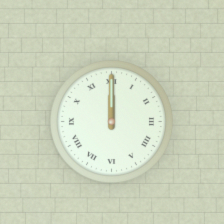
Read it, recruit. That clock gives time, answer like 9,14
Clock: 12,00
